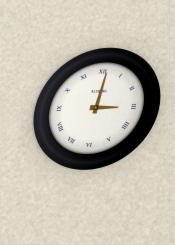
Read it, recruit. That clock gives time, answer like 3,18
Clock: 3,01
